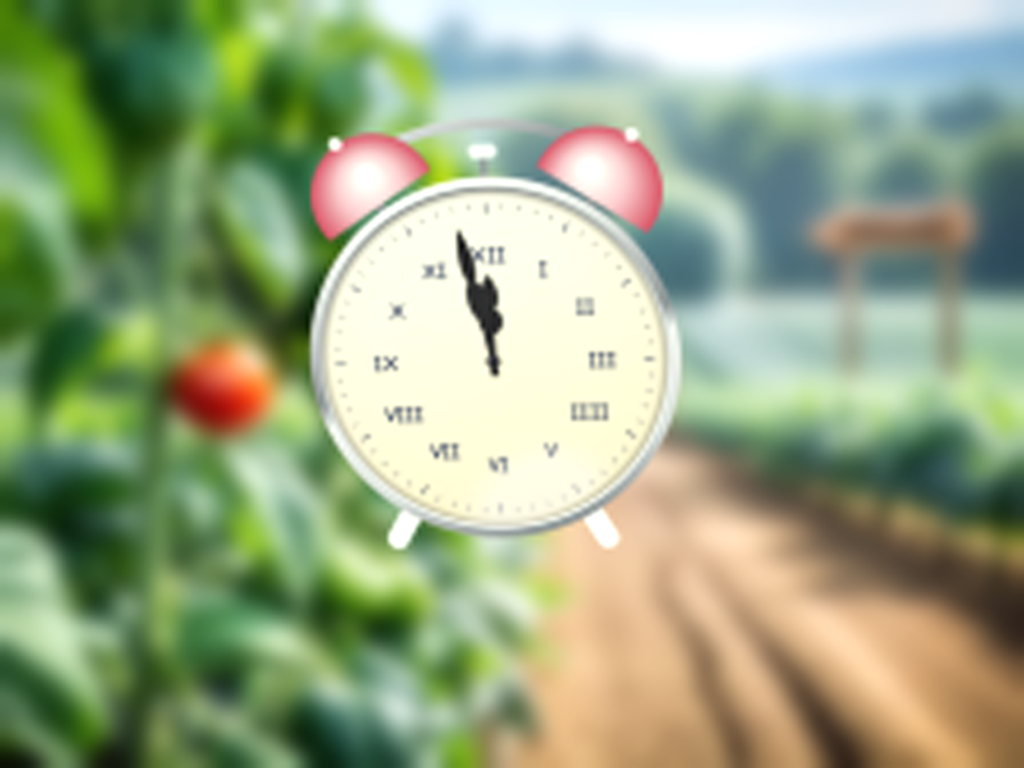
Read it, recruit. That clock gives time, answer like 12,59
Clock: 11,58
